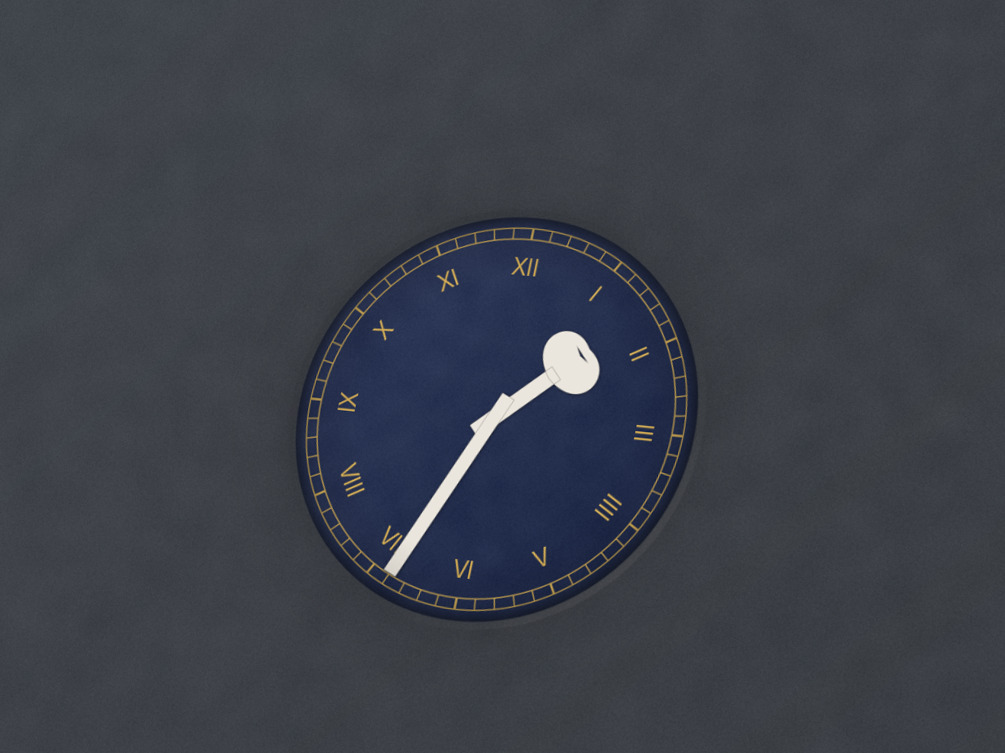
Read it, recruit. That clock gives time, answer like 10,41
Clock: 1,34
